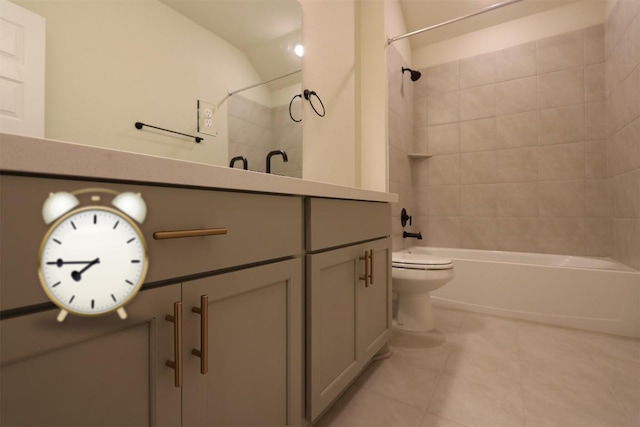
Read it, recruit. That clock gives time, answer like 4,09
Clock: 7,45
